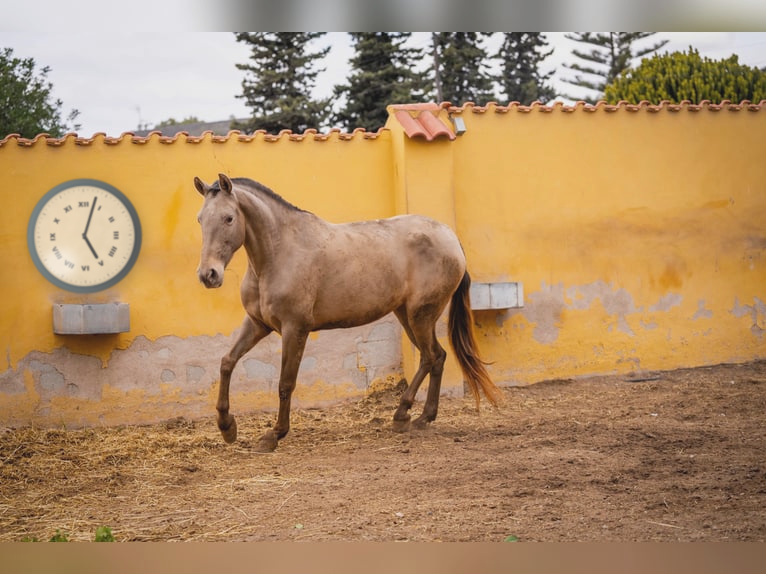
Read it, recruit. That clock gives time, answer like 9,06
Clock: 5,03
